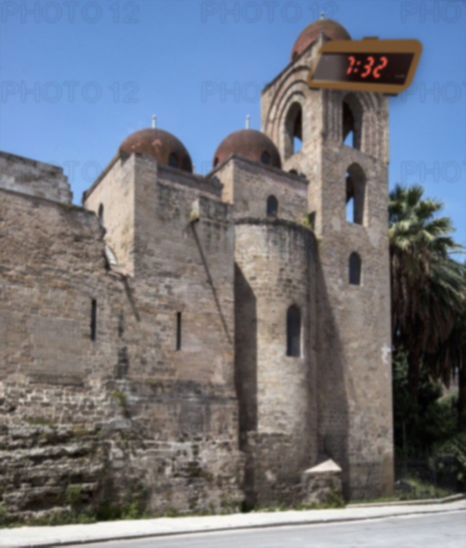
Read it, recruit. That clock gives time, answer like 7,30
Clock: 7,32
